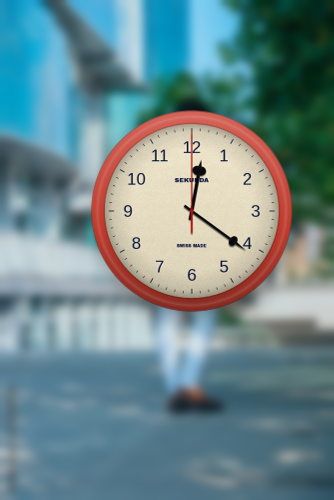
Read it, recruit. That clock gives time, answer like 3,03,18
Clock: 12,21,00
